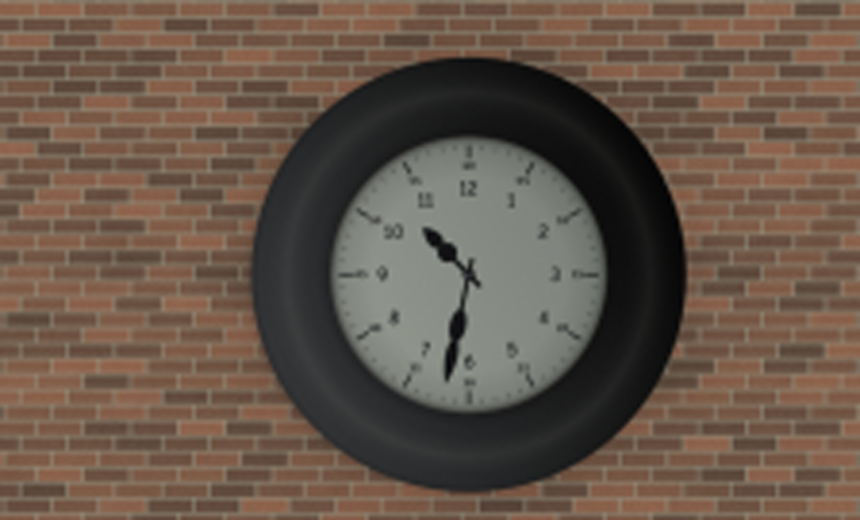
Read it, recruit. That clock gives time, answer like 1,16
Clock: 10,32
